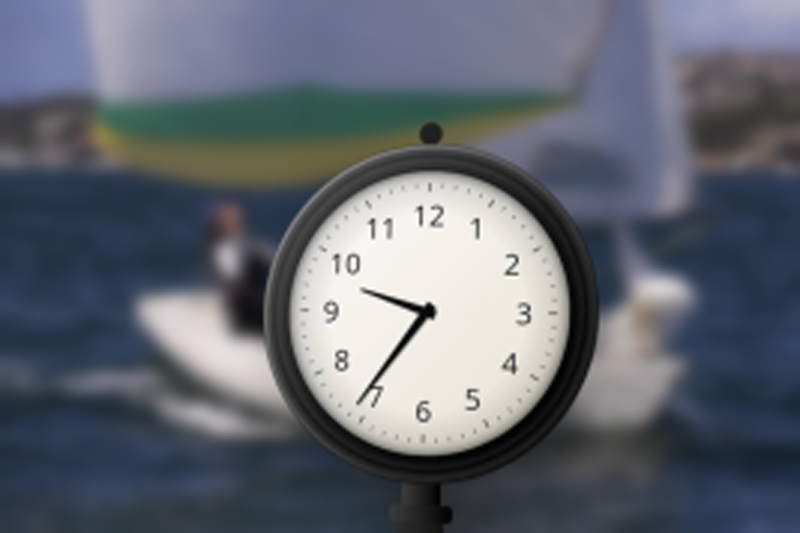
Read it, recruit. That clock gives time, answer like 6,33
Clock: 9,36
